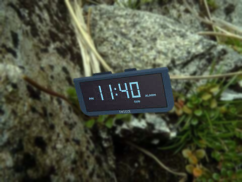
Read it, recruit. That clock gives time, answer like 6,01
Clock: 11,40
